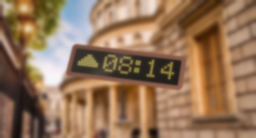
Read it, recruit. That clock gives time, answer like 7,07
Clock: 8,14
